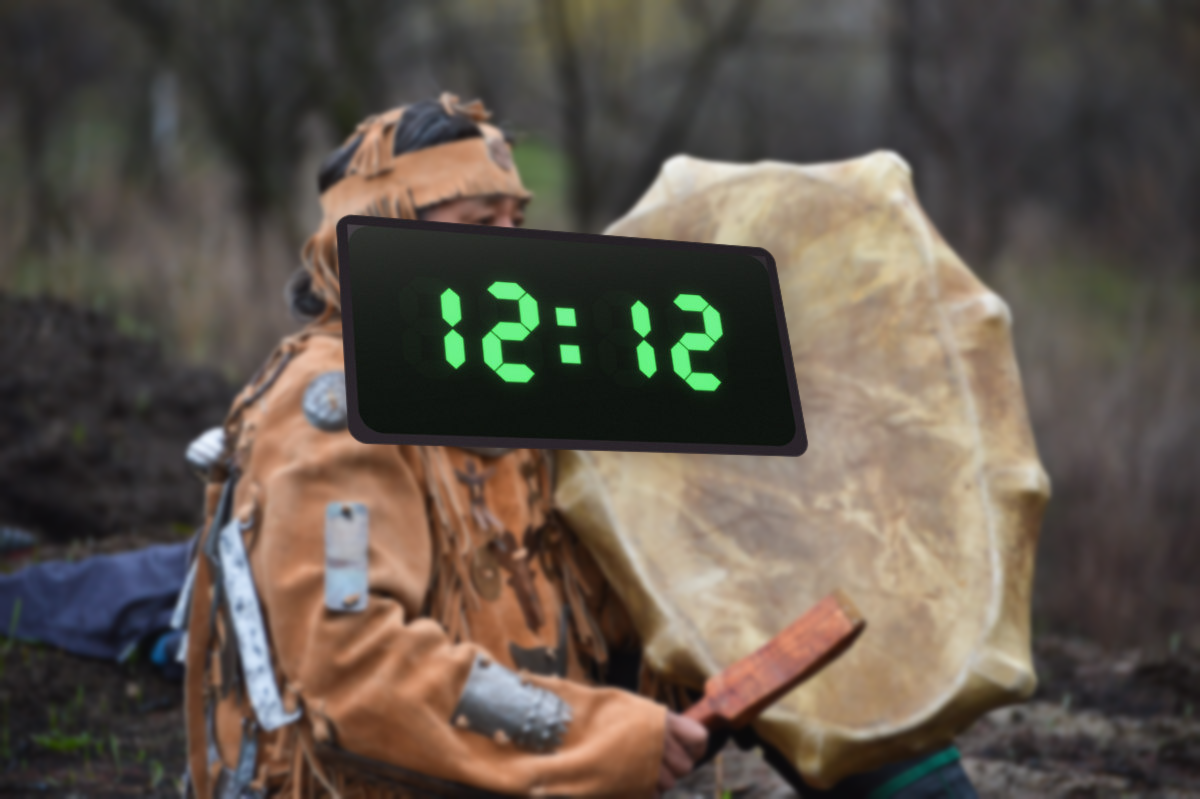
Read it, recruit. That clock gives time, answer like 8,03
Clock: 12,12
